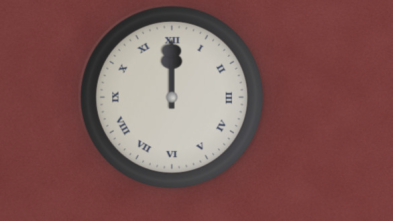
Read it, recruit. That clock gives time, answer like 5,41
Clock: 12,00
